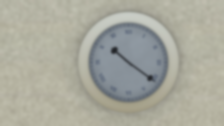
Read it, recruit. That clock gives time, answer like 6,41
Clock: 10,21
